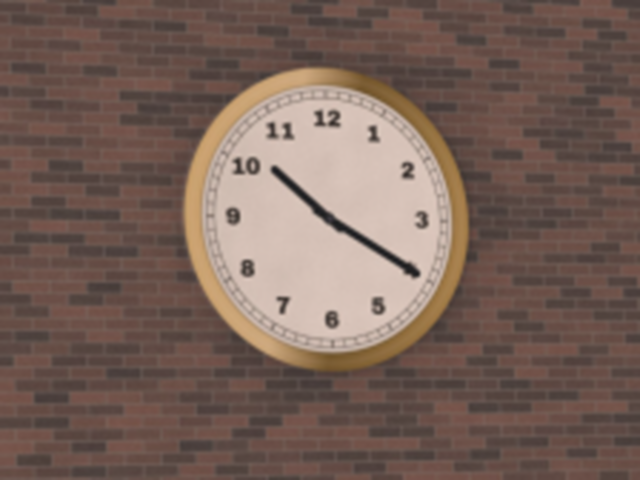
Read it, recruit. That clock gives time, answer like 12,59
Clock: 10,20
